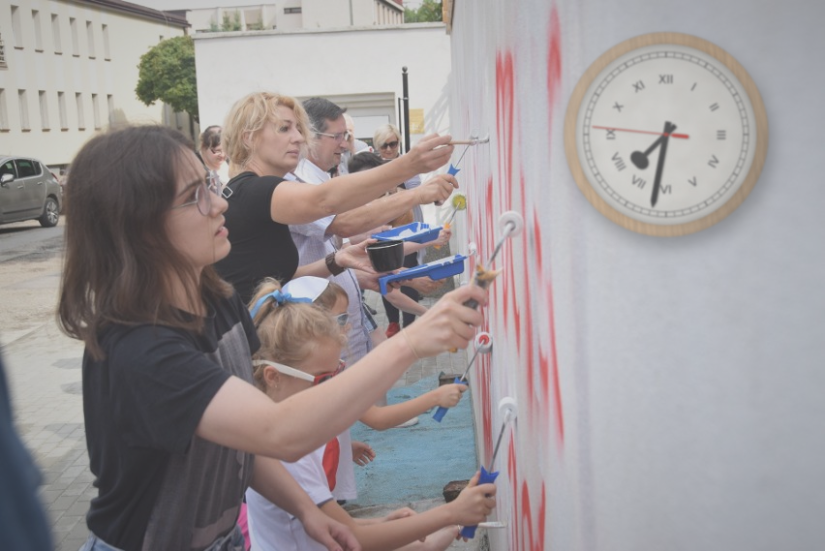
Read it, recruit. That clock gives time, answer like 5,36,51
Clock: 7,31,46
